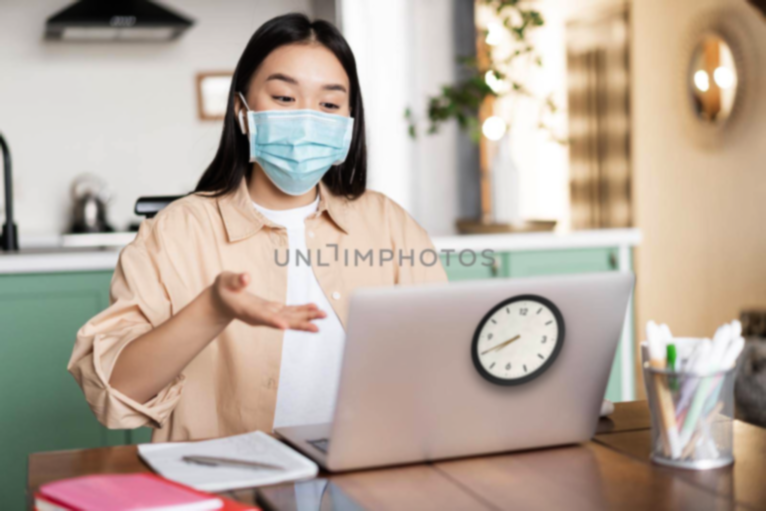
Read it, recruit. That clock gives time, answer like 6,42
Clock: 7,40
